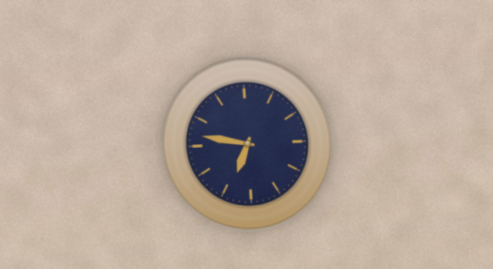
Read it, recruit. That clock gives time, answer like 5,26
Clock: 6,47
